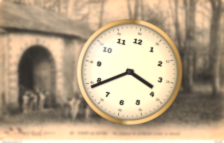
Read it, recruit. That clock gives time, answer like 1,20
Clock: 3,39
